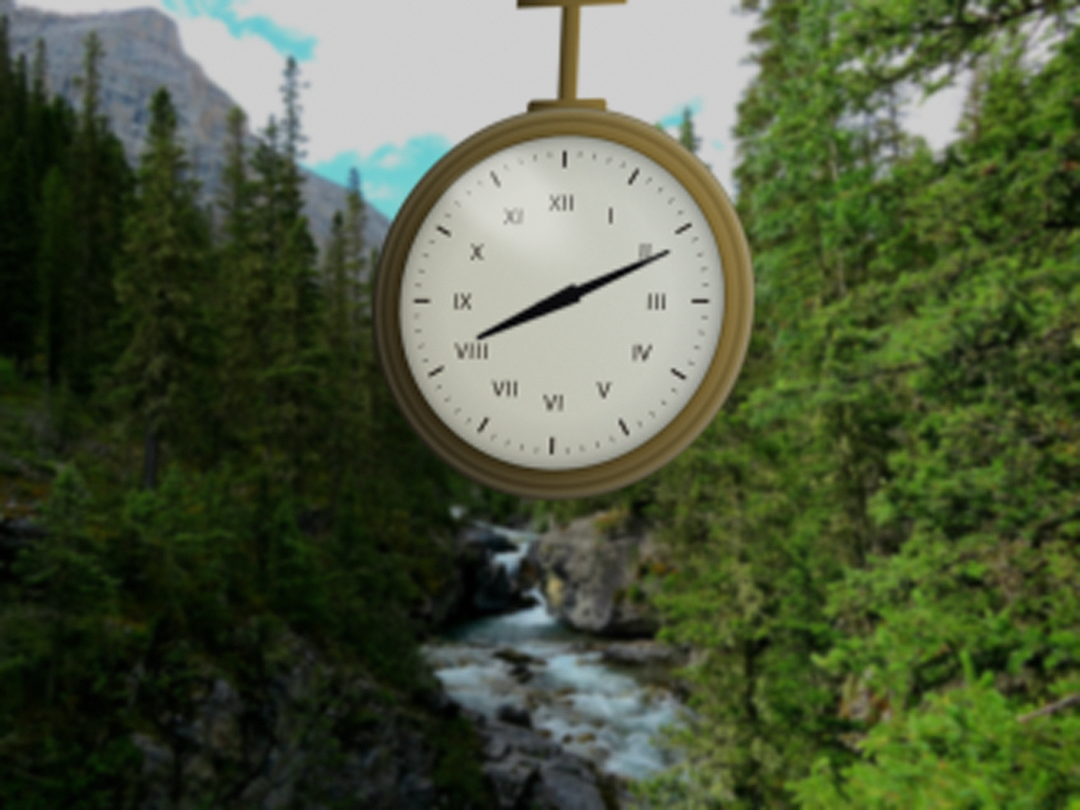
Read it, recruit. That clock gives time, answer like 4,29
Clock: 8,11
